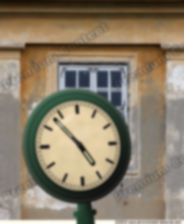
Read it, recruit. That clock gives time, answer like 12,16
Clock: 4,53
